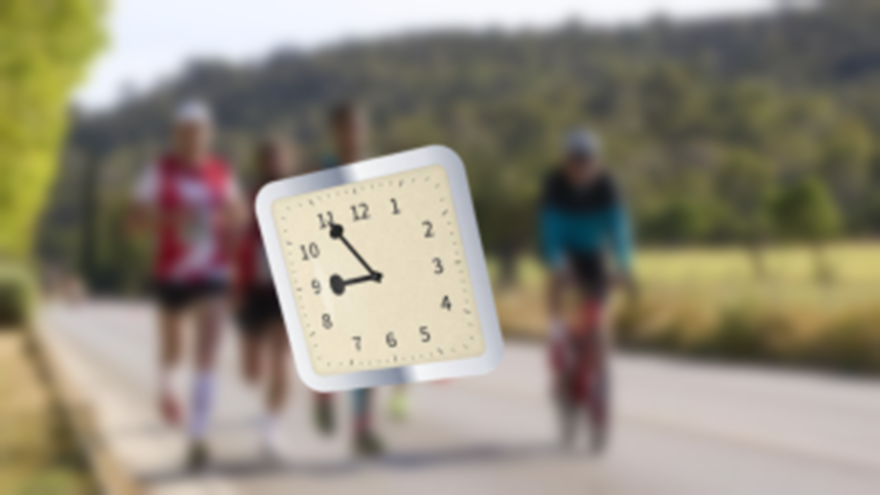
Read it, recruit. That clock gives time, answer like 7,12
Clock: 8,55
